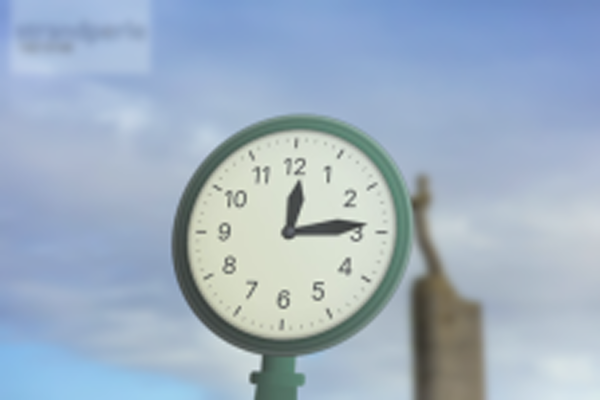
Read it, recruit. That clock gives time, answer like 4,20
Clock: 12,14
